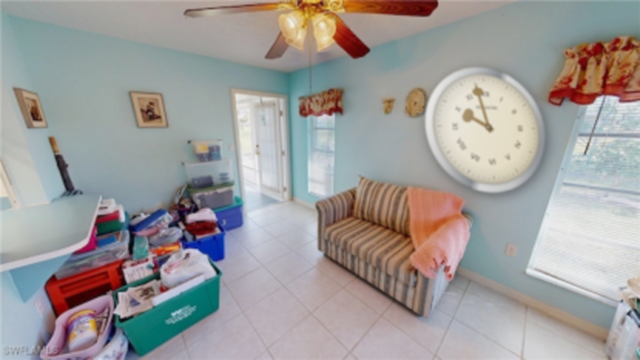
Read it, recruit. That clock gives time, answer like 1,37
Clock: 9,58
